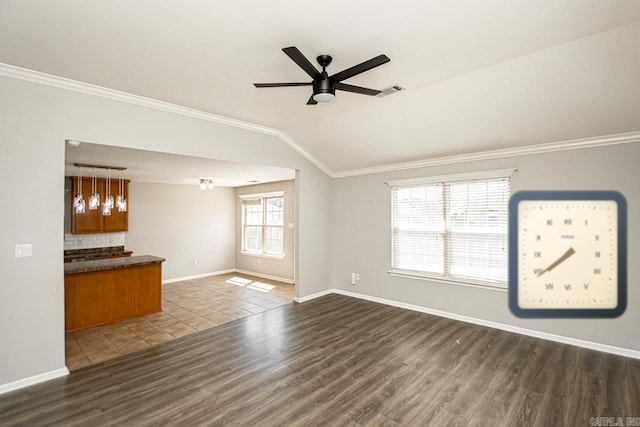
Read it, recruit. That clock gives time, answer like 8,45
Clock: 7,39
